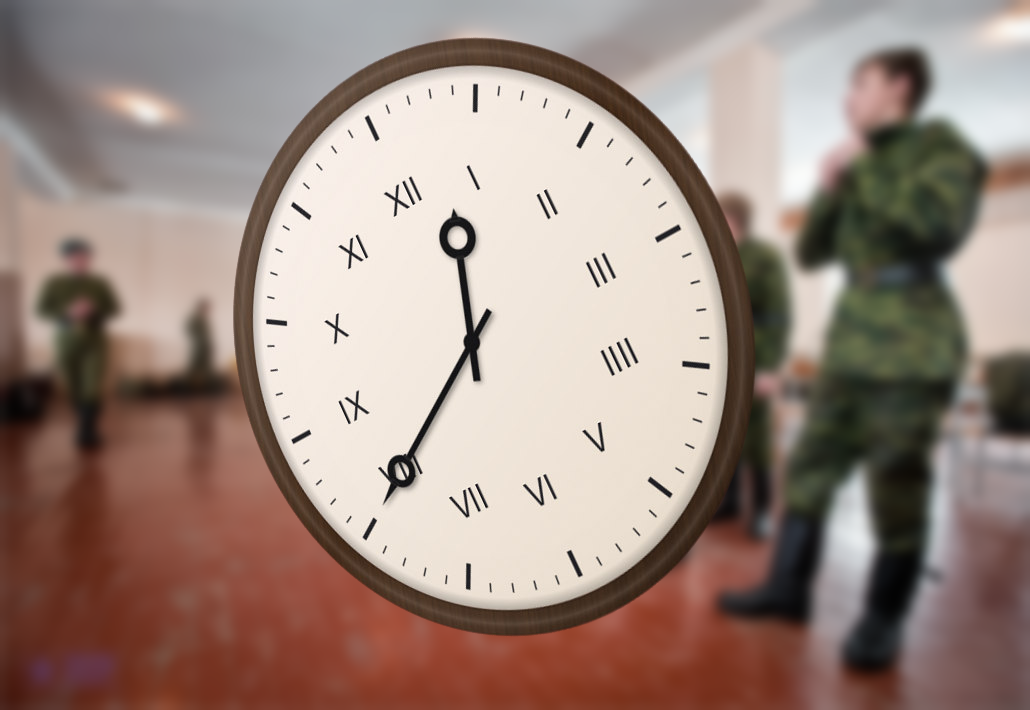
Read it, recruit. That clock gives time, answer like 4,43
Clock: 12,40
